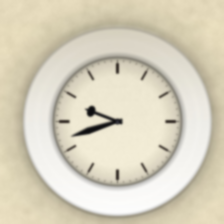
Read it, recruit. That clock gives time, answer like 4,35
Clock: 9,42
